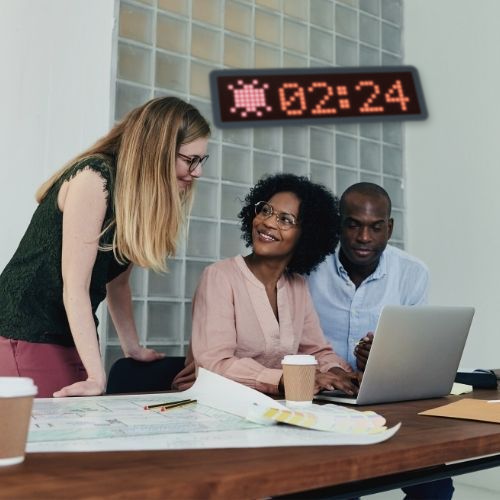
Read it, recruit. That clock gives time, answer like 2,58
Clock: 2,24
